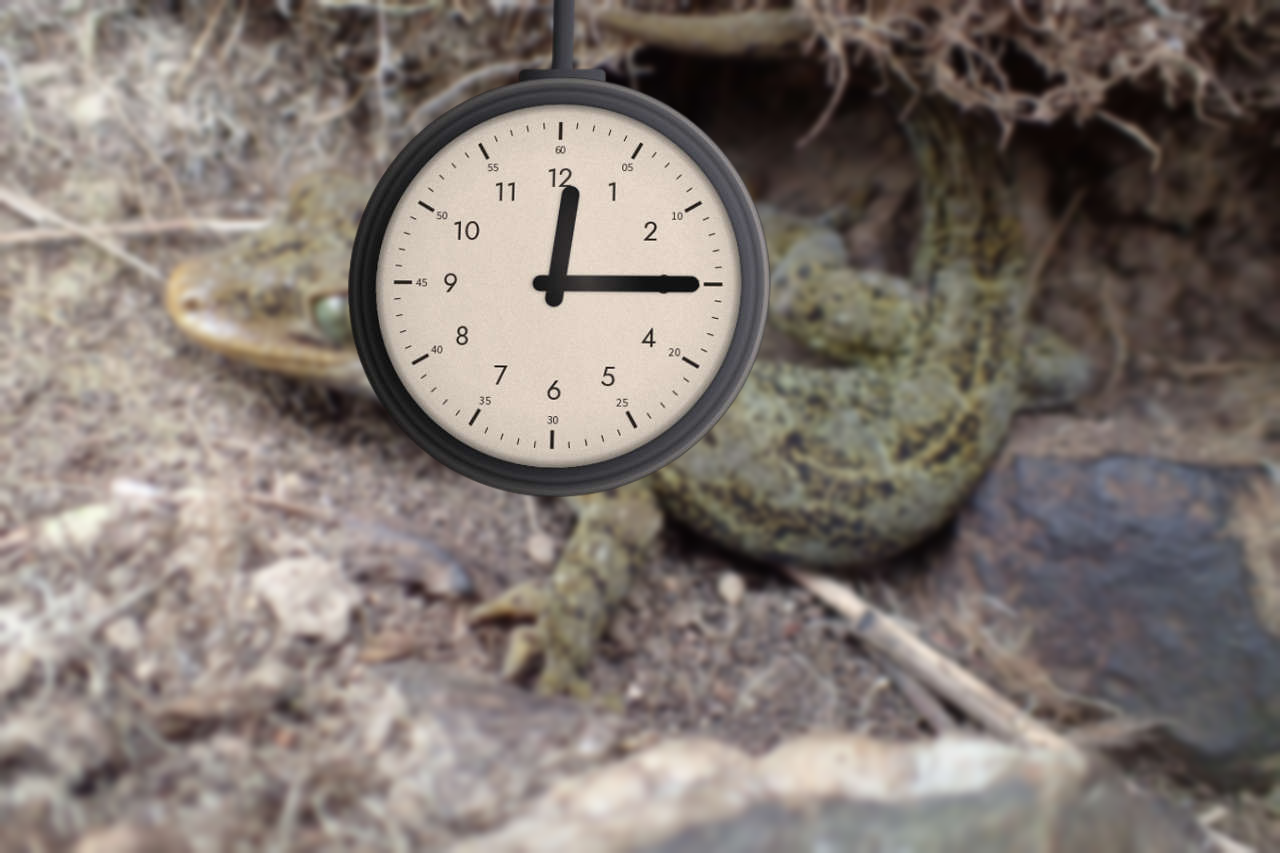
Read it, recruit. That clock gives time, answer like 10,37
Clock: 12,15
